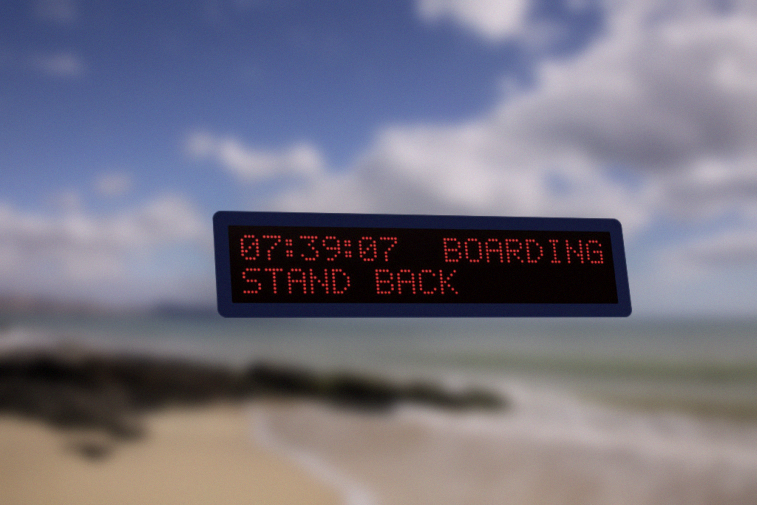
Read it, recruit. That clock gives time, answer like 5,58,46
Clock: 7,39,07
